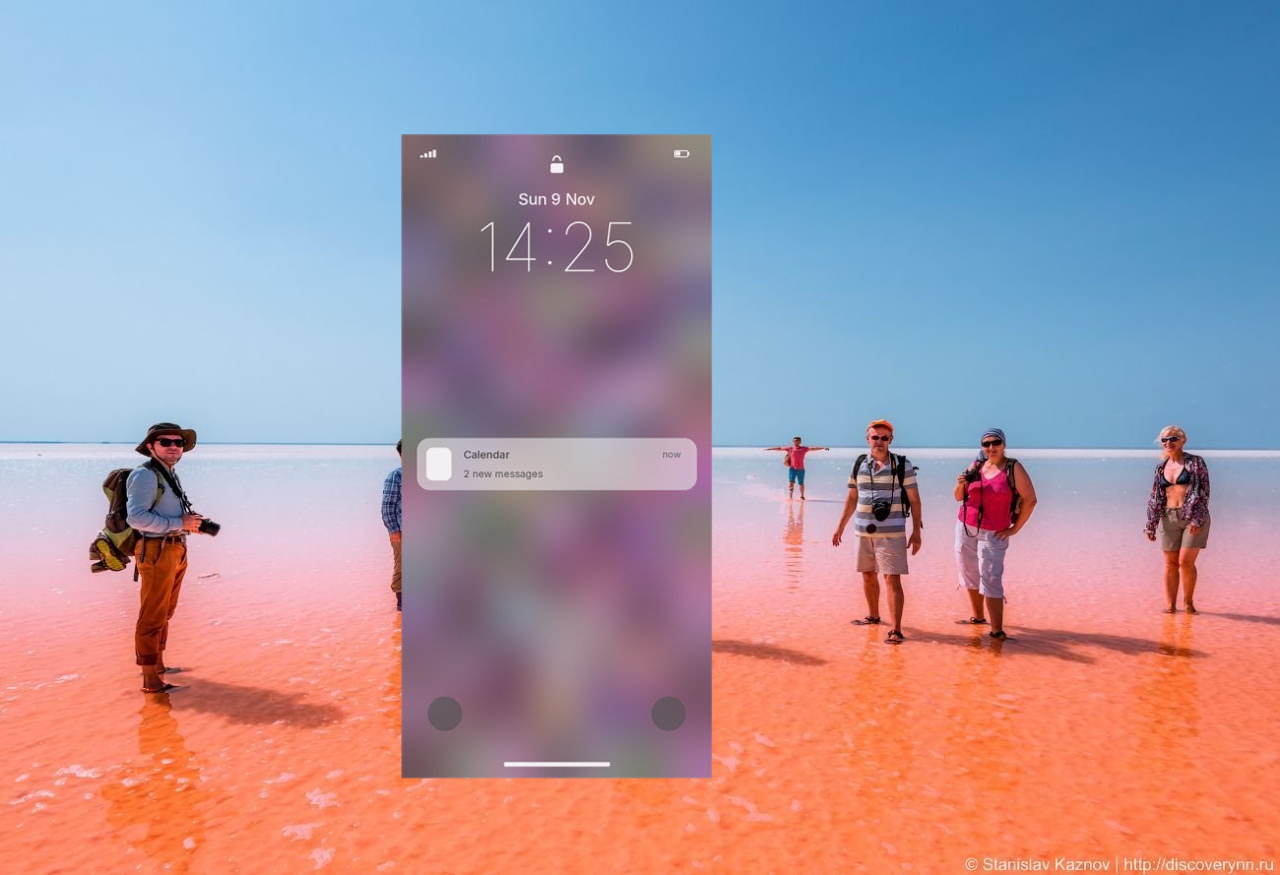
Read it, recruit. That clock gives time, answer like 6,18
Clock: 14,25
